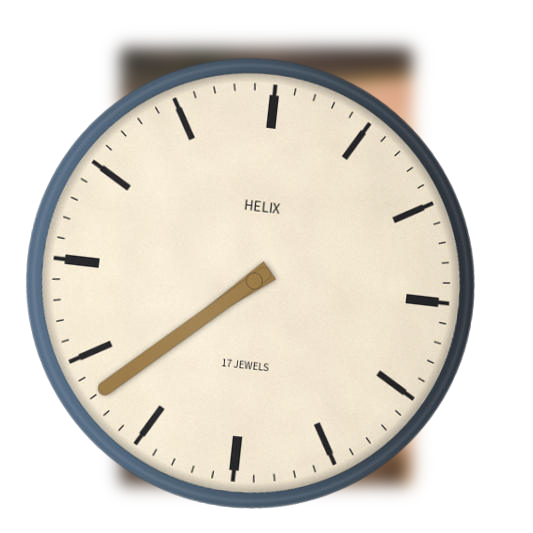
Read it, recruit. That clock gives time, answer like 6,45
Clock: 7,38
